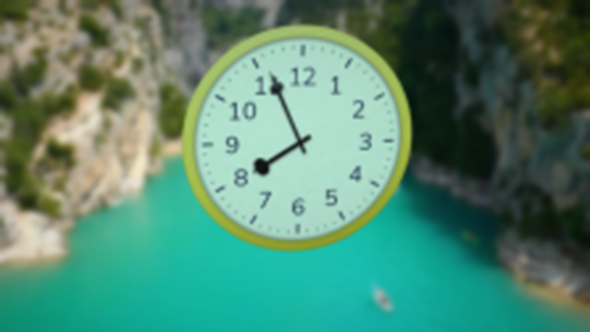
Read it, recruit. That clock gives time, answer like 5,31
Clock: 7,56
